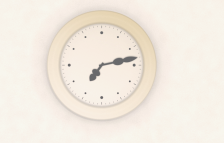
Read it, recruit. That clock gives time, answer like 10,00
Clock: 7,13
